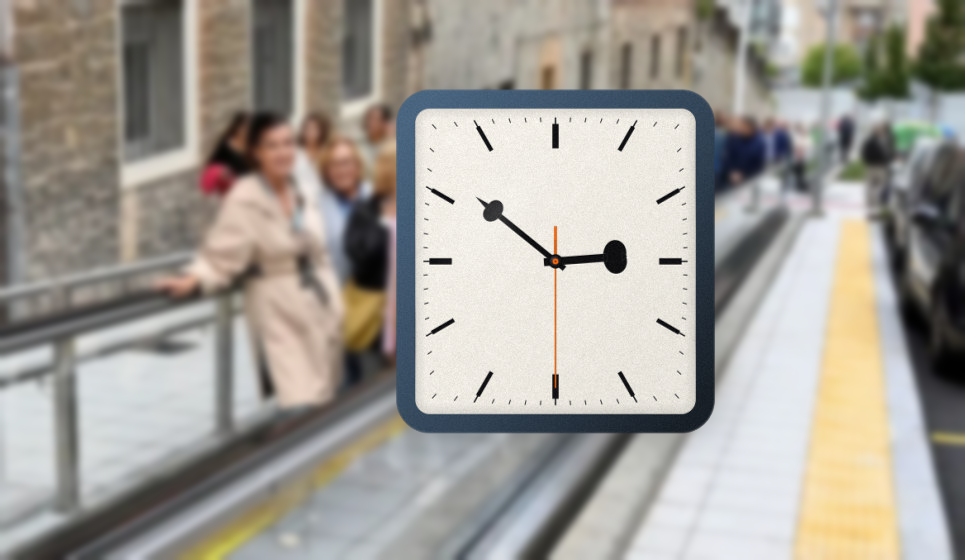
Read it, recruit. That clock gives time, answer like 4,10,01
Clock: 2,51,30
